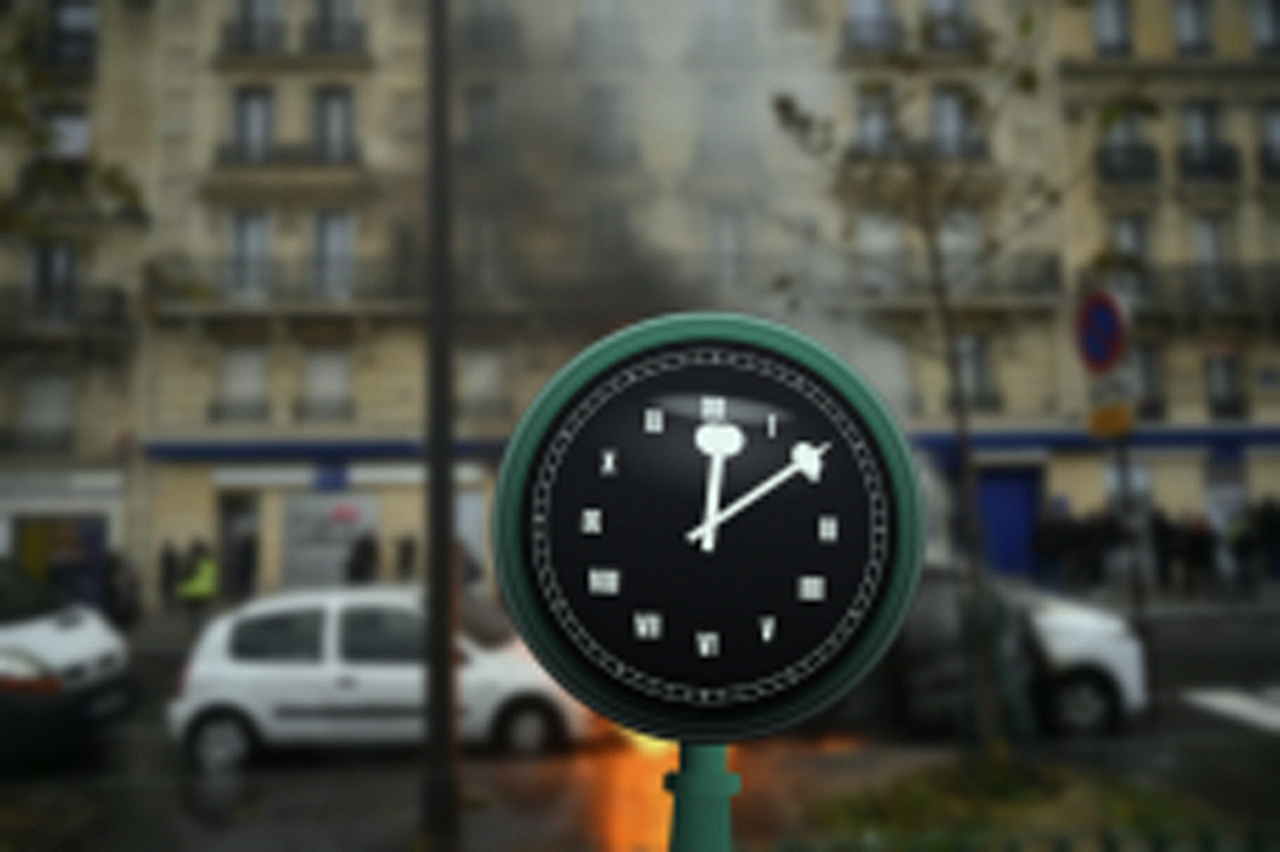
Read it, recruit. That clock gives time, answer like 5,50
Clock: 12,09
